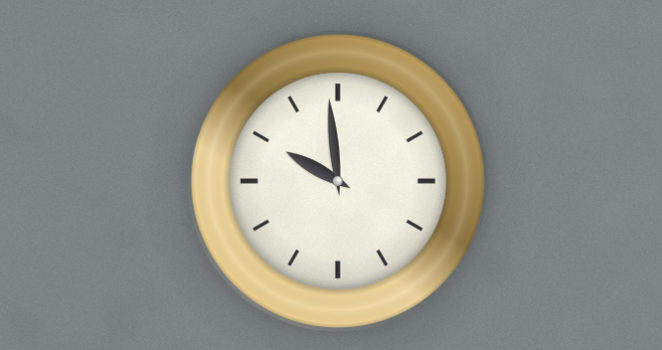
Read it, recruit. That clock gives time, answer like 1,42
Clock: 9,59
